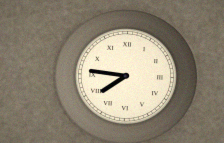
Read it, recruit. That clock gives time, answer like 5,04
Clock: 7,46
